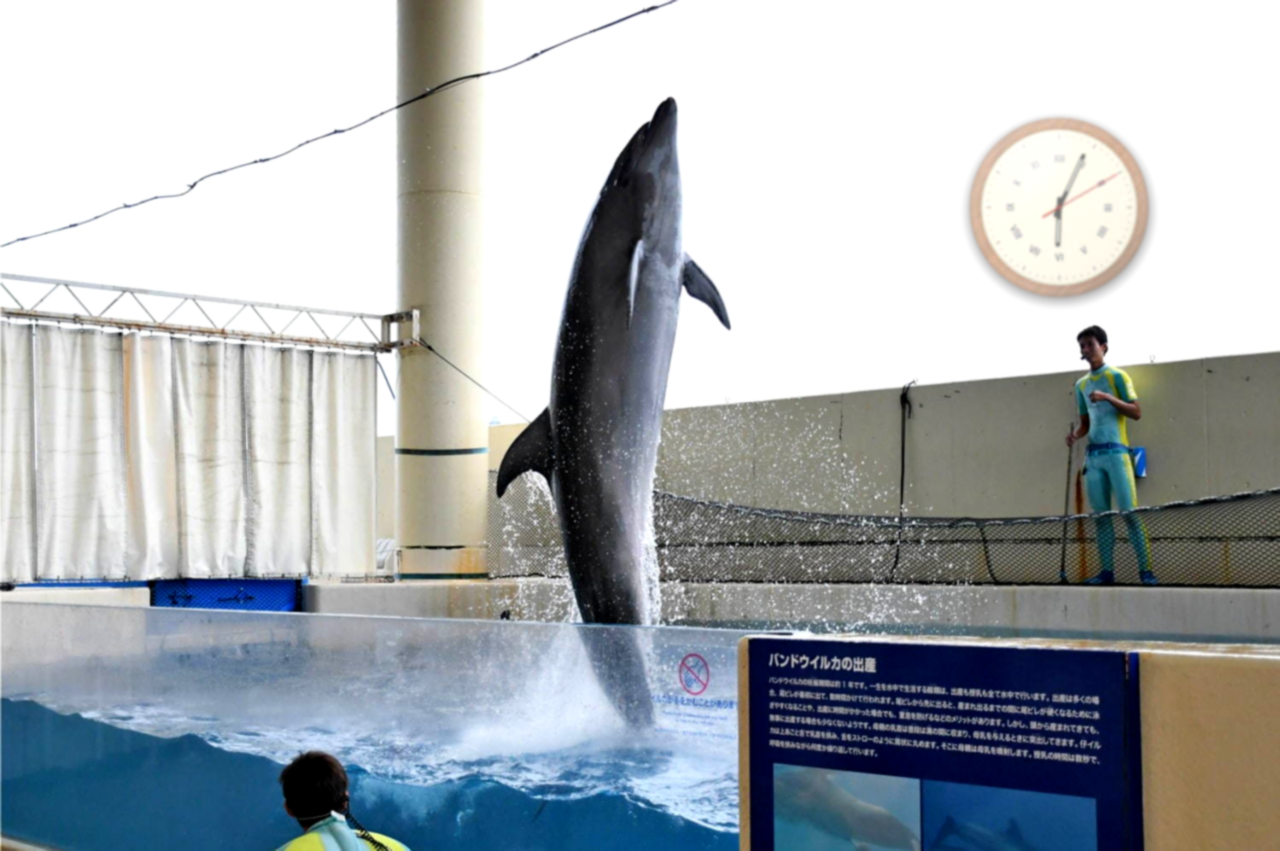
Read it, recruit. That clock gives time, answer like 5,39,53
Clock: 6,04,10
